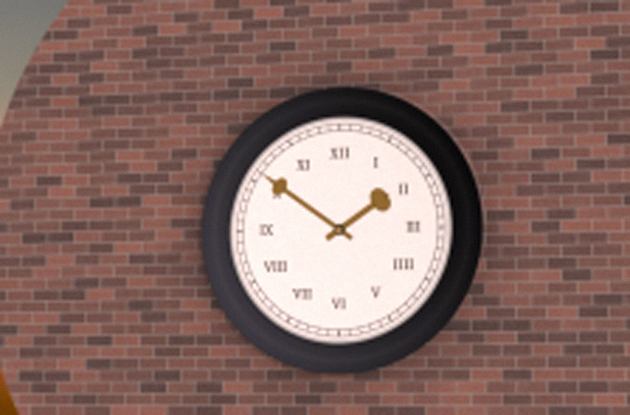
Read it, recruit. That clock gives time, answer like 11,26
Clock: 1,51
